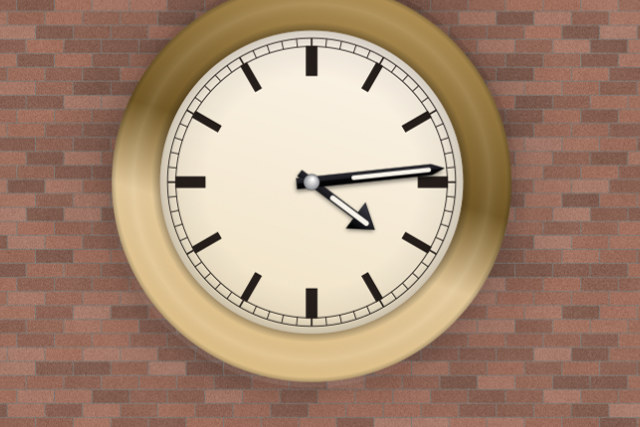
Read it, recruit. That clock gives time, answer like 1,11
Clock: 4,14
